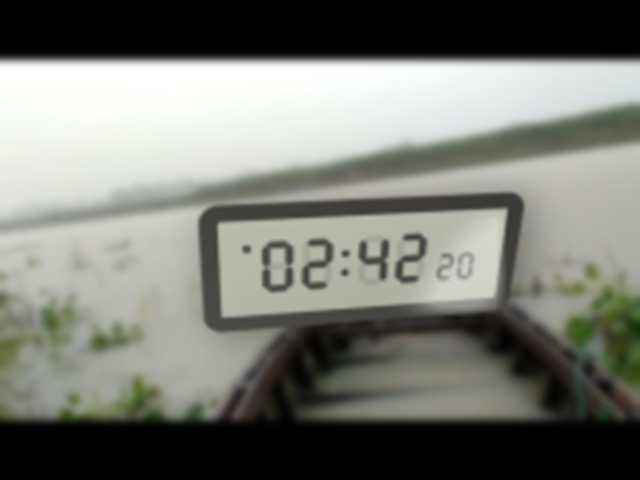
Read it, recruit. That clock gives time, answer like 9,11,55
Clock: 2,42,20
